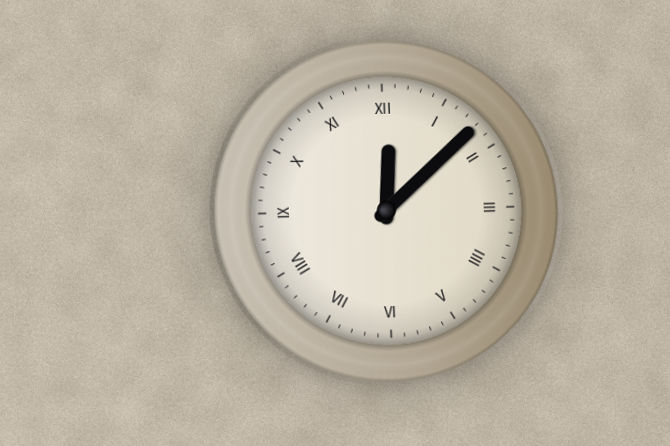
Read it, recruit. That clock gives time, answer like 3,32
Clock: 12,08
